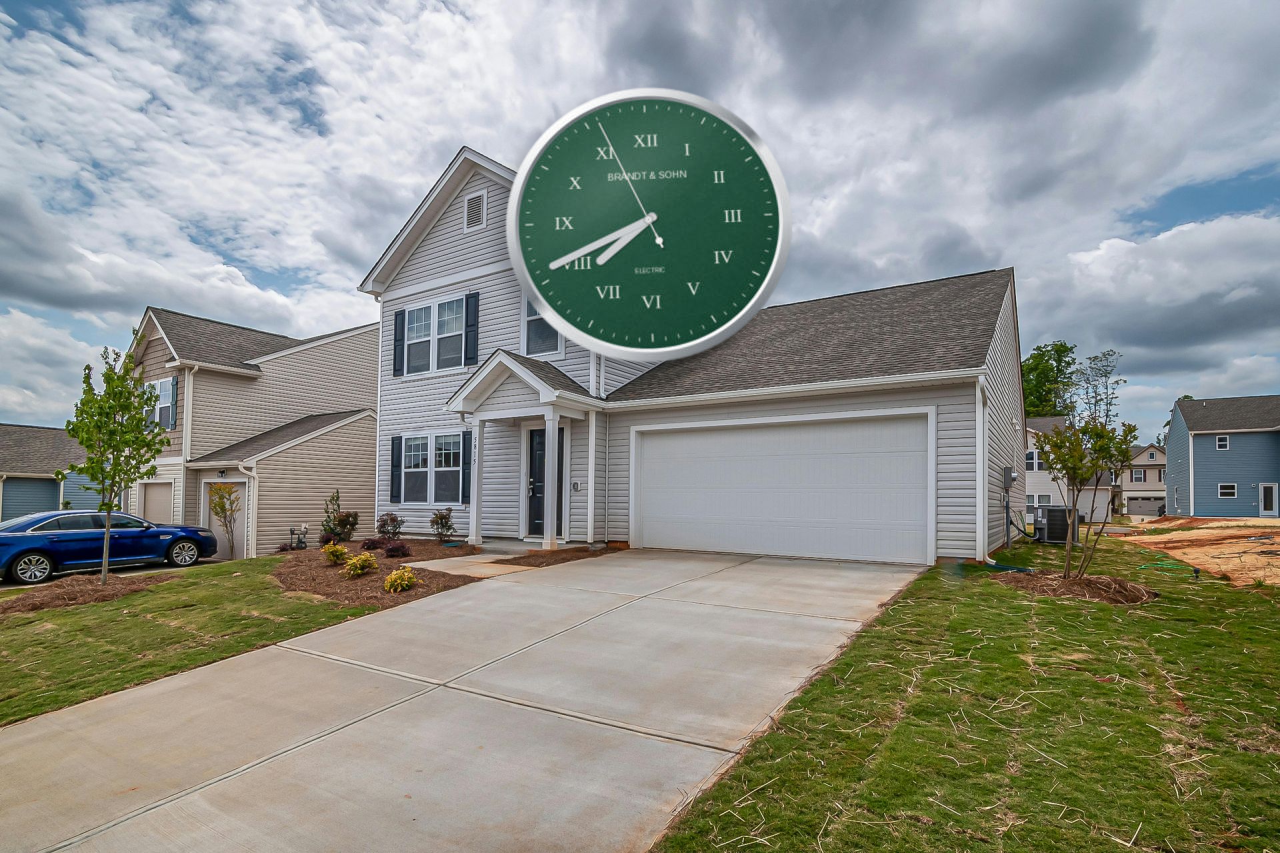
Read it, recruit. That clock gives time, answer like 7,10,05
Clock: 7,40,56
